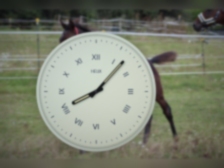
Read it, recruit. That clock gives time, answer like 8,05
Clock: 8,07
